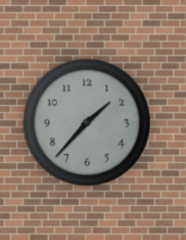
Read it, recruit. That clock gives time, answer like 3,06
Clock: 1,37
